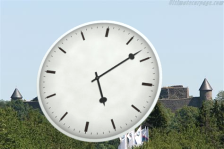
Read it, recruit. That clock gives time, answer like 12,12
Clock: 5,08
